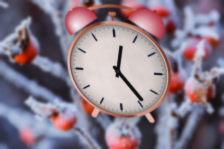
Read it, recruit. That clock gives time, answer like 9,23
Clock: 12,24
